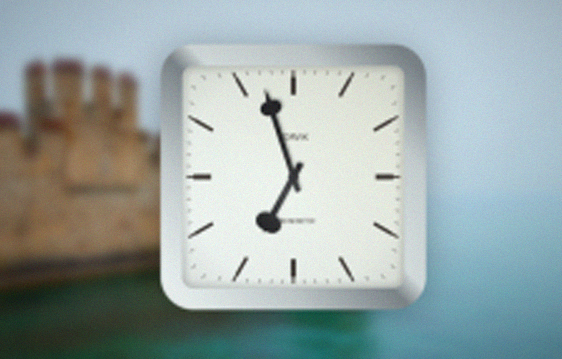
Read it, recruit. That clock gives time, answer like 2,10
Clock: 6,57
